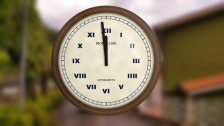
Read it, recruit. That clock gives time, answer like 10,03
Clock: 11,59
